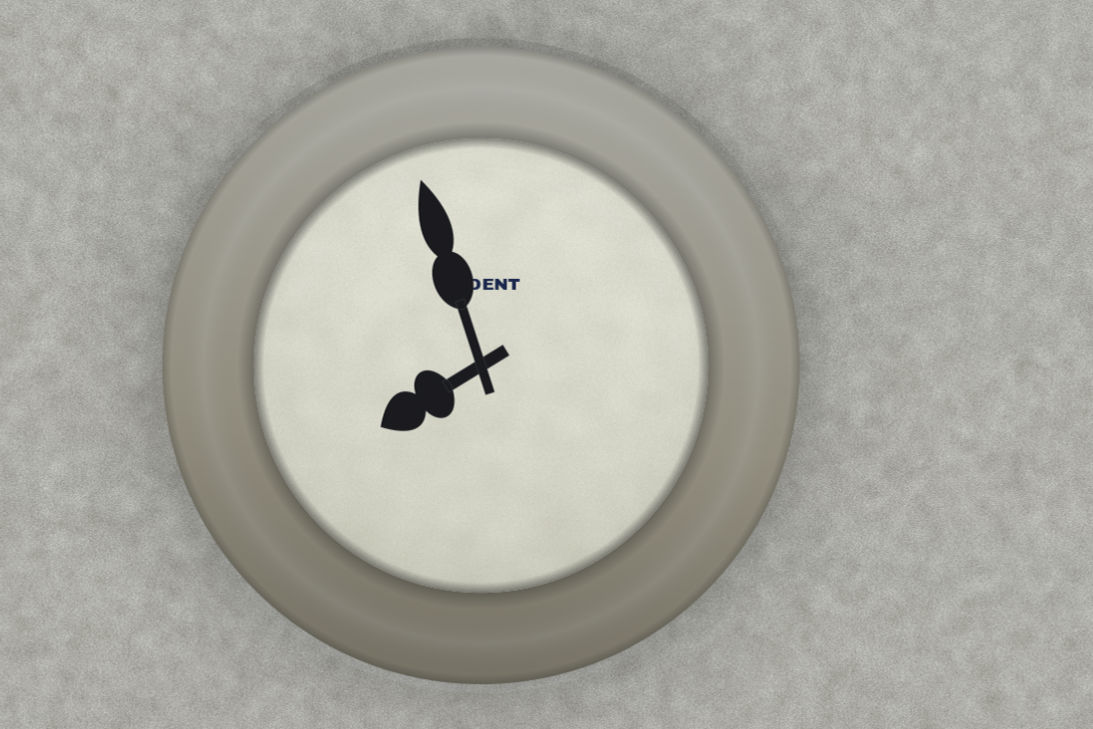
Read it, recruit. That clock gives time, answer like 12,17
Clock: 7,57
